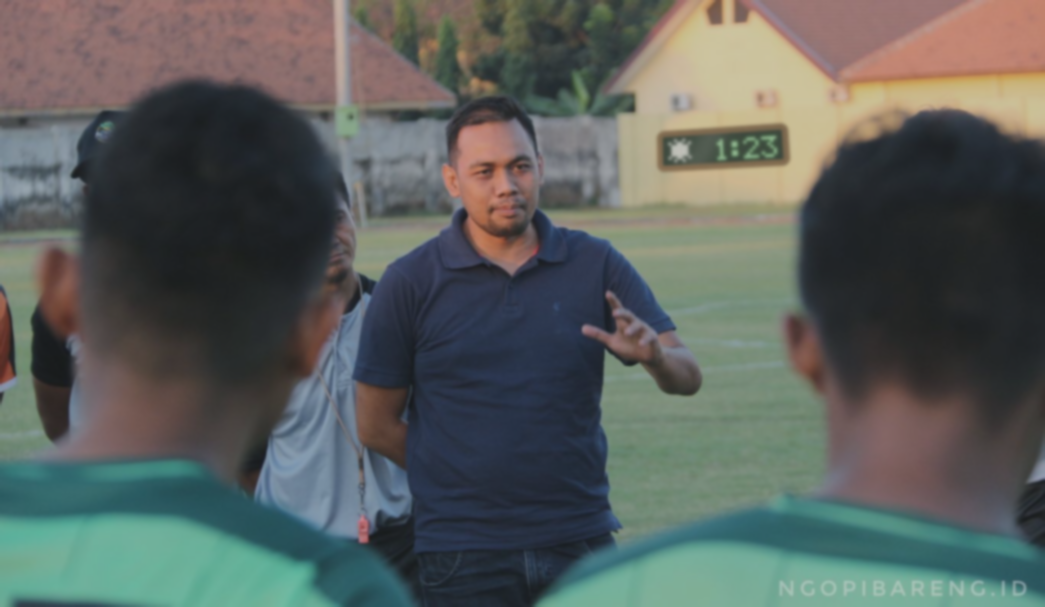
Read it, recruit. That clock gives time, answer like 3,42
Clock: 1,23
